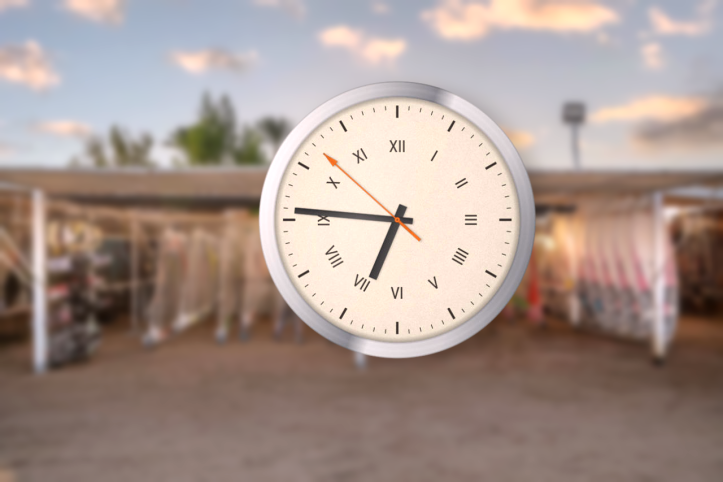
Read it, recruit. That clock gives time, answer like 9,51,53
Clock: 6,45,52
